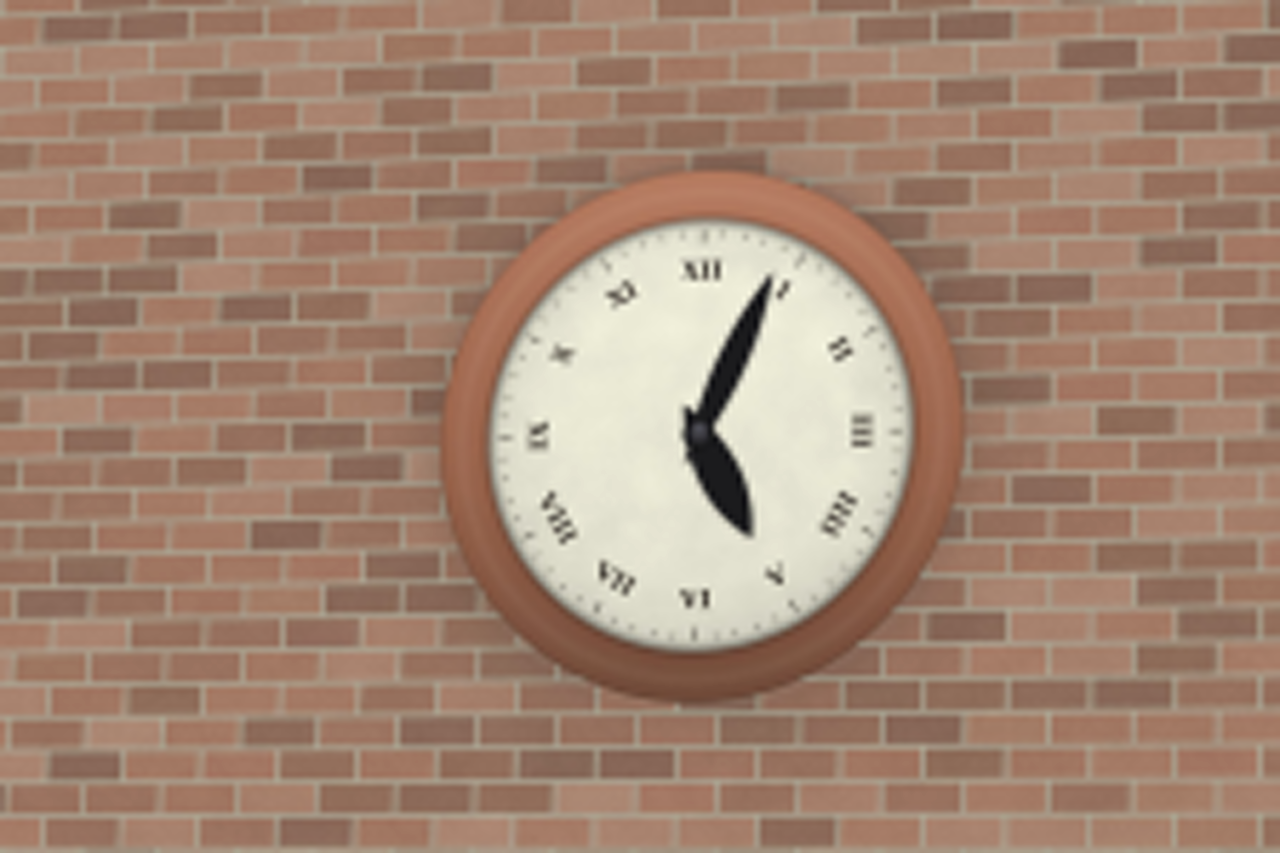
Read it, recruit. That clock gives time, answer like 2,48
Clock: 5,04
